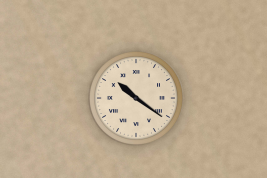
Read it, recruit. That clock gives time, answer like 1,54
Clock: 10,21
